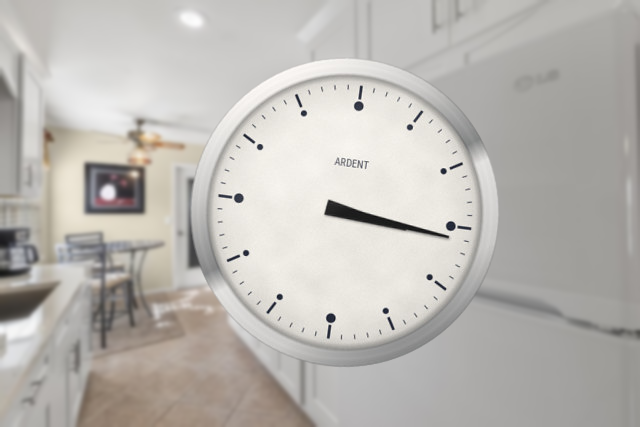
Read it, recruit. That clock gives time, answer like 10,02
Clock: 3,16
